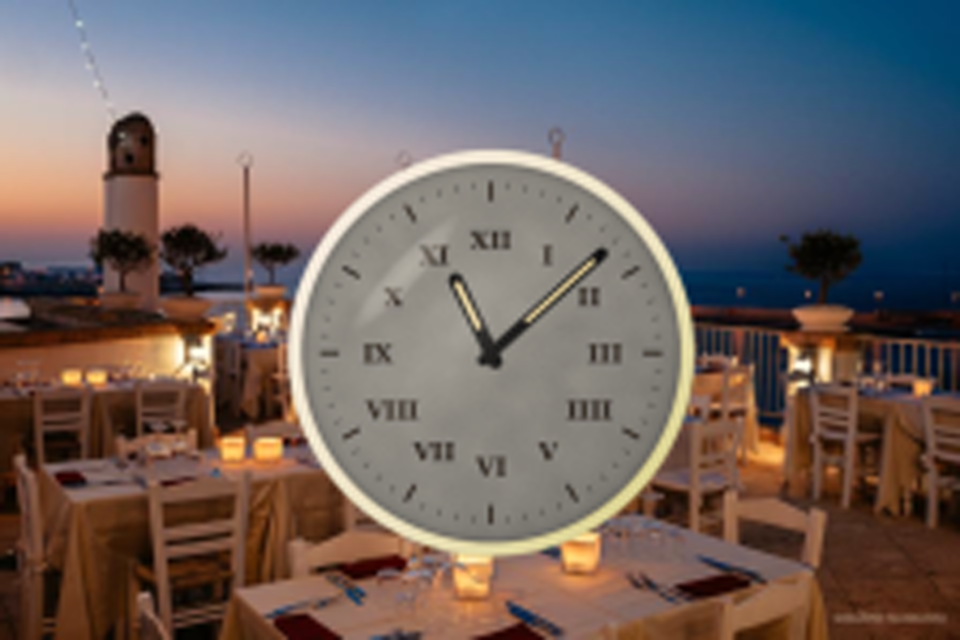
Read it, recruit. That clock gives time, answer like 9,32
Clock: 11,08
